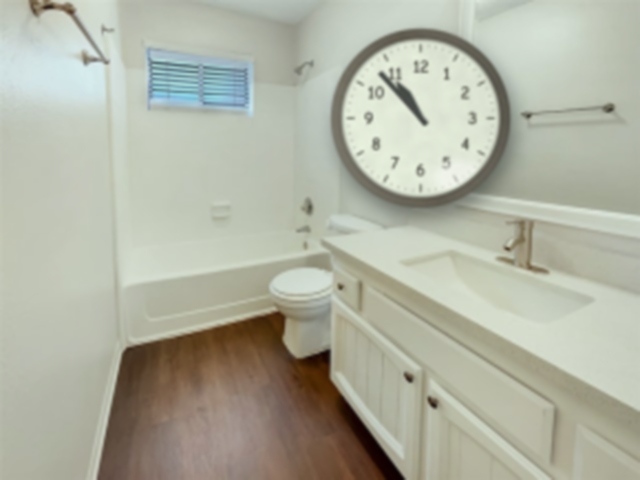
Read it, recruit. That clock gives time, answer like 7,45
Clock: 10,53
